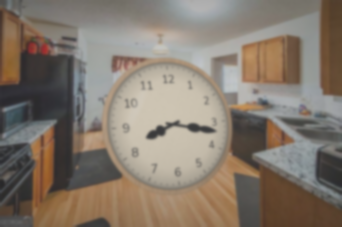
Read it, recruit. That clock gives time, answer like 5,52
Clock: 8,17
